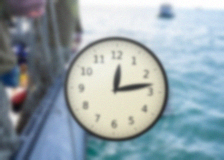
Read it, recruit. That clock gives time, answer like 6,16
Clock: 12,13
